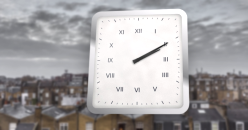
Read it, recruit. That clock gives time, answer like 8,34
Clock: 2,10
